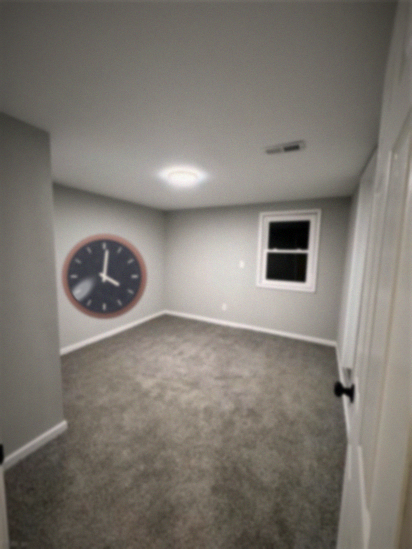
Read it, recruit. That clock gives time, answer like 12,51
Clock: 4,01
